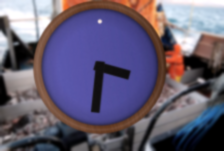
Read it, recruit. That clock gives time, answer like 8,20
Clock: 3,31
